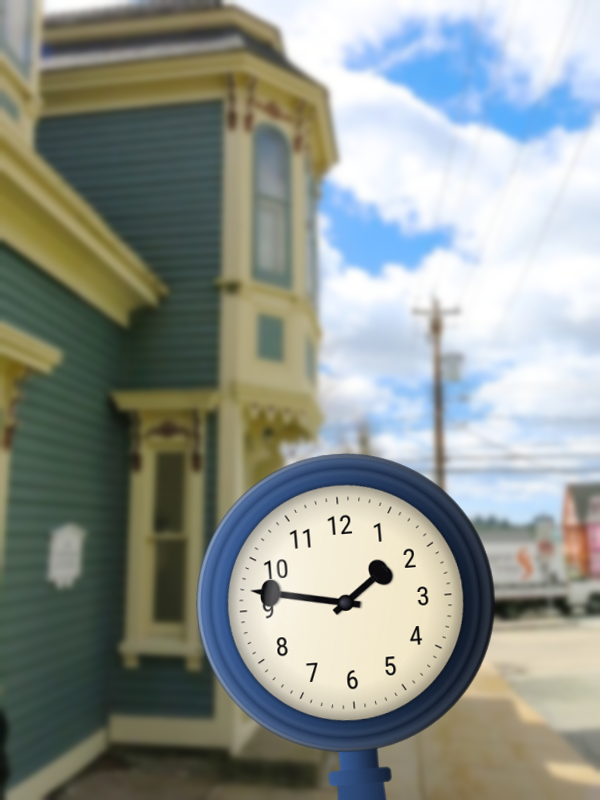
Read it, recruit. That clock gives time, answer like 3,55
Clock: 1,47
